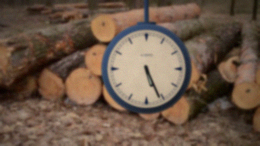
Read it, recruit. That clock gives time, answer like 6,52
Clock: 5,26
